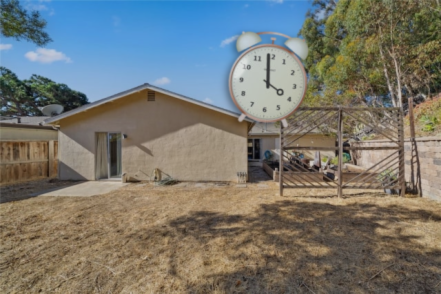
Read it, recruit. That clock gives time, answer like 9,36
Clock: 3,59
